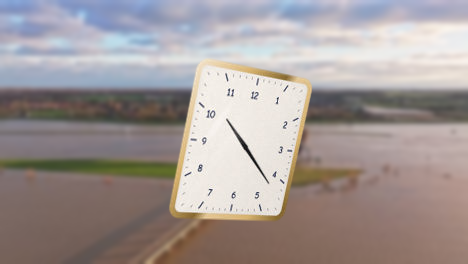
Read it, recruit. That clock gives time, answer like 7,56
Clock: 10,22
